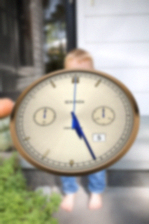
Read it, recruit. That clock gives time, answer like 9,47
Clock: 5,26
